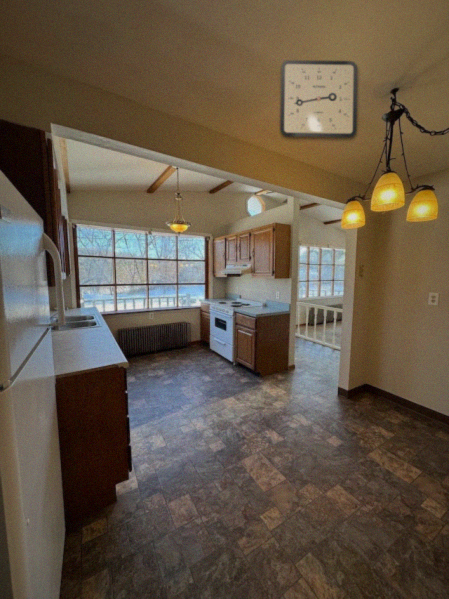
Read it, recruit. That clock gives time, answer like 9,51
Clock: 2,43
